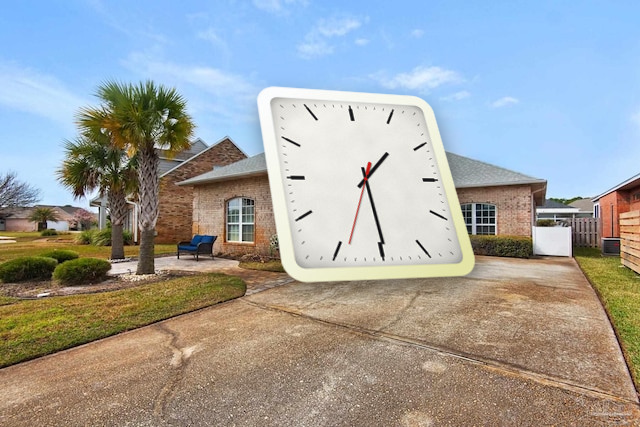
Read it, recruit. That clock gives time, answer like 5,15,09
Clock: 1,29,34
